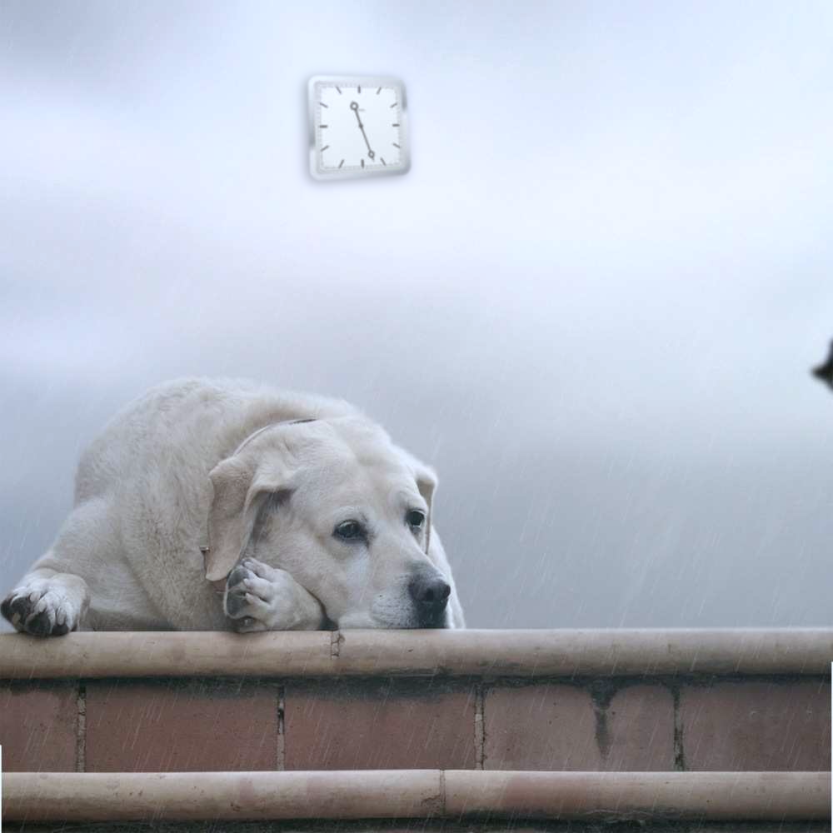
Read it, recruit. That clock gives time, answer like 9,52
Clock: 11,27
